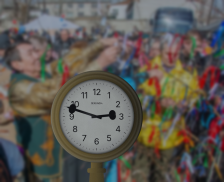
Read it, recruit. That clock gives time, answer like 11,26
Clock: 2,48
